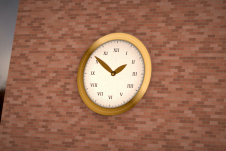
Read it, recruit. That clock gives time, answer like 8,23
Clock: 1,51
